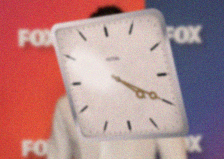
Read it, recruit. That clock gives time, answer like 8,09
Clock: 4,20
